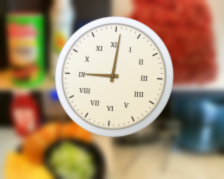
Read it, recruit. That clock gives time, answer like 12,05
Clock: 9,01
